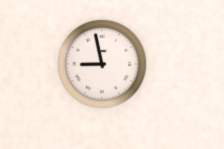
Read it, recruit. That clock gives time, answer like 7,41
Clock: 8,58
